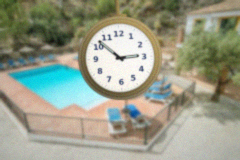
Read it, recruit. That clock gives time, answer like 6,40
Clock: 2,52
